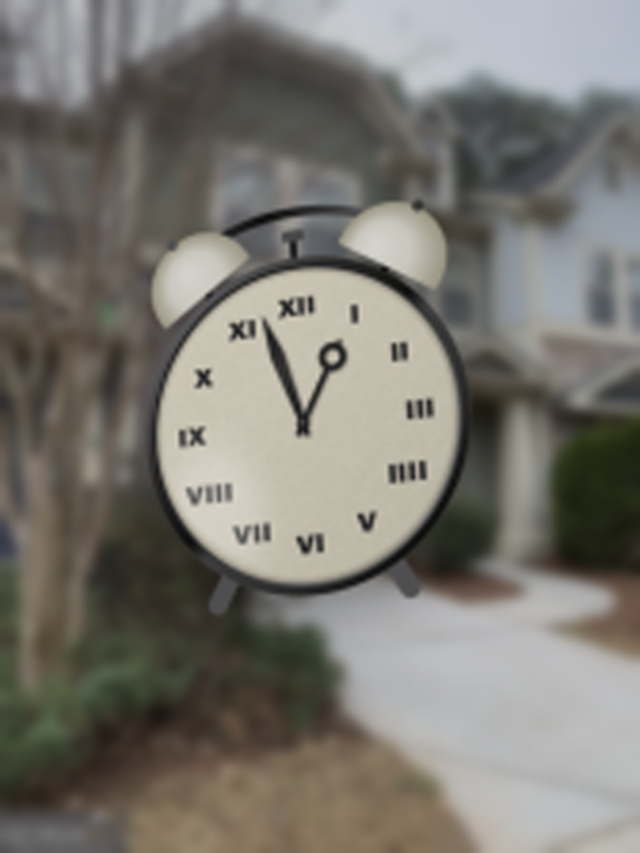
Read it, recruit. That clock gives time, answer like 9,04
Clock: 12,57
